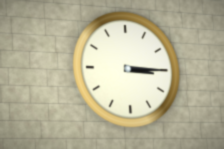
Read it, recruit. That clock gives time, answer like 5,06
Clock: 3,15
